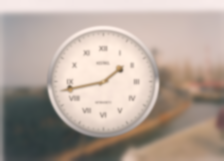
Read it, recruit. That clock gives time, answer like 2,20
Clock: 1,43
